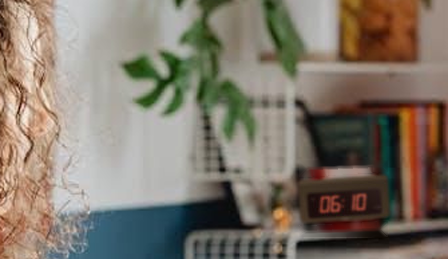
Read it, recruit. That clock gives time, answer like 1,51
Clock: 6,10
